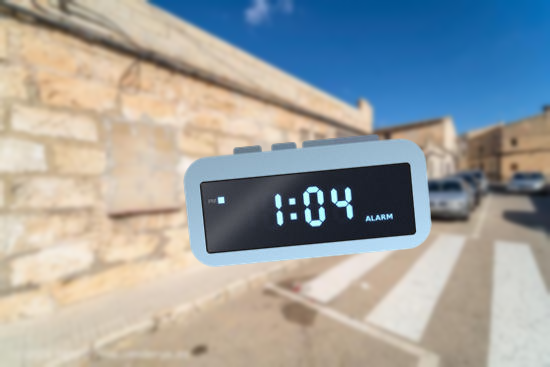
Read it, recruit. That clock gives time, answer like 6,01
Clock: 1,04
